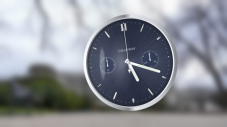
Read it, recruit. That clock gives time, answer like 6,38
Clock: 5,19
